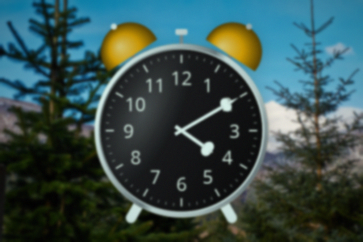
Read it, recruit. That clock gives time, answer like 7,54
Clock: 4,10
